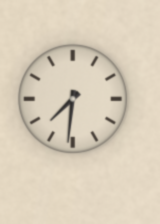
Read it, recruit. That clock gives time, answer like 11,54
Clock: 7,31
